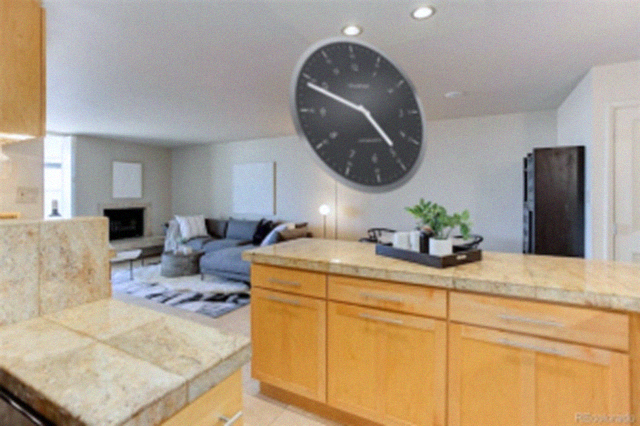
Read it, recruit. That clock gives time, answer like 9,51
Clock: 4,49
